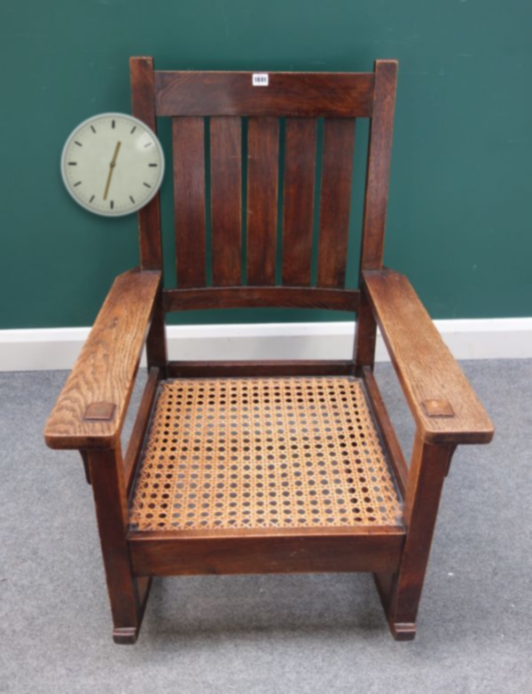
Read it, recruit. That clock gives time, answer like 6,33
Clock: 12,32
